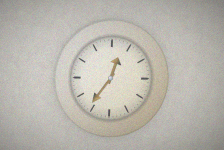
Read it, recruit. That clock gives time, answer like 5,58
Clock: 12,36
